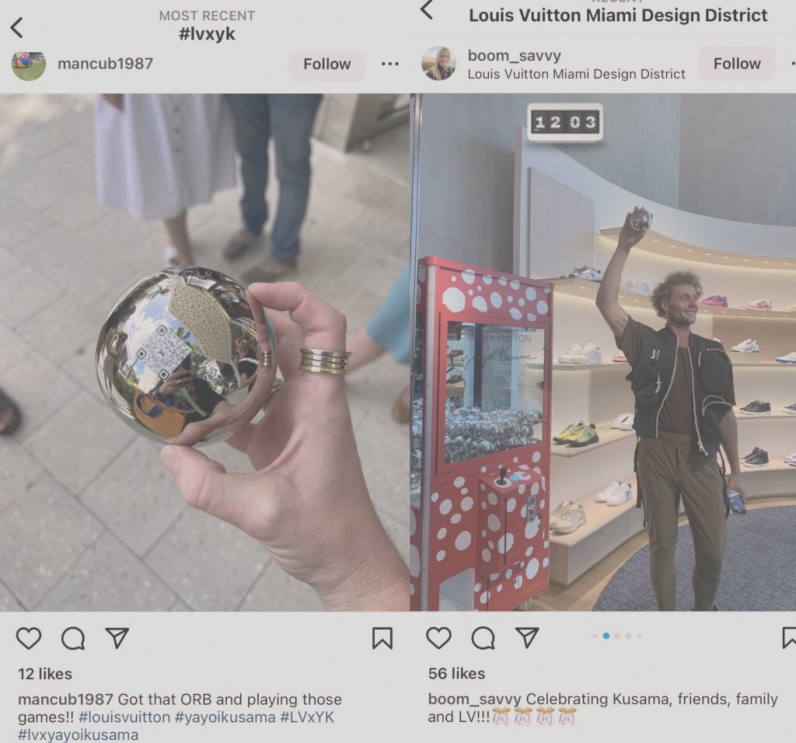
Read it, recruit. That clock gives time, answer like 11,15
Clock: 12,03
